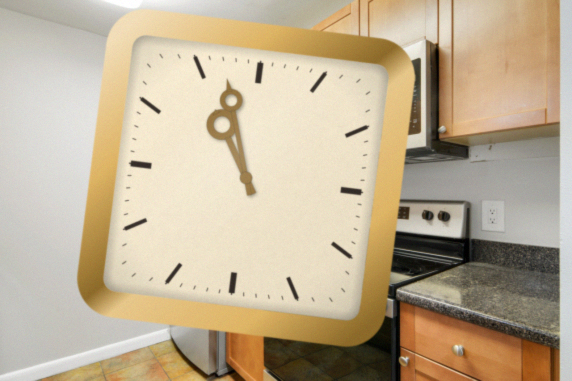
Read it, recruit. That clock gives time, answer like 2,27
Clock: 10,57
